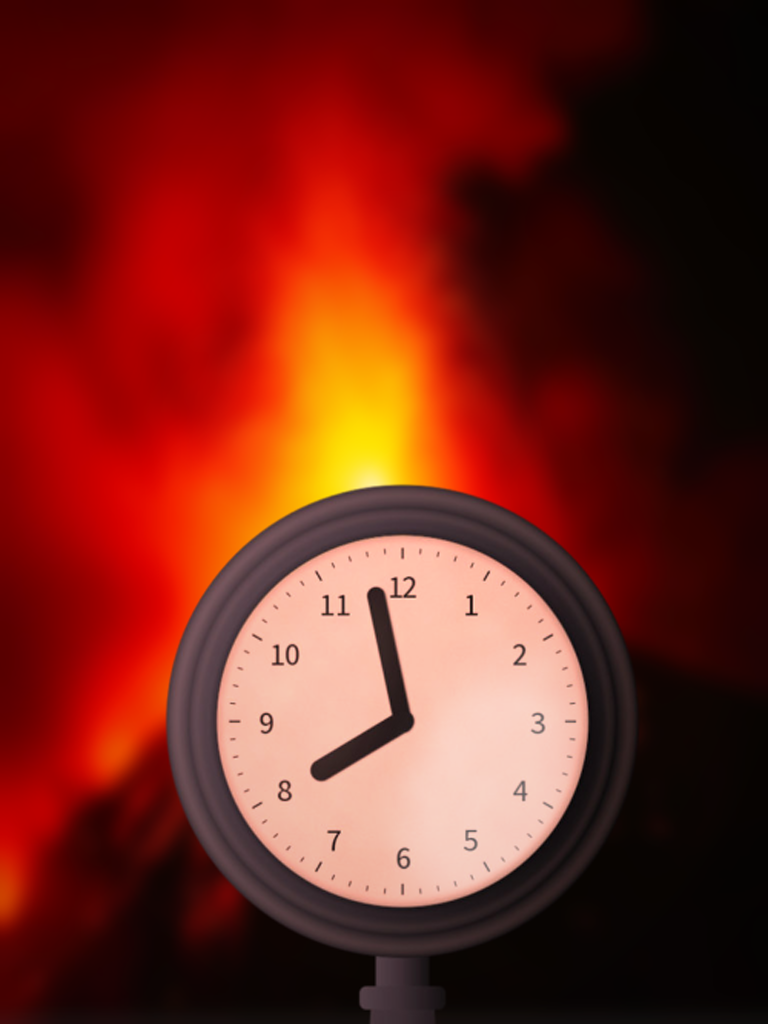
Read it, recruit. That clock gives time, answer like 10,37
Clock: 7,58
